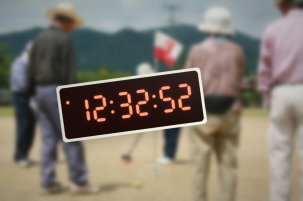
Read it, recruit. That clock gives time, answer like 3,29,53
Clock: 12,32,52
